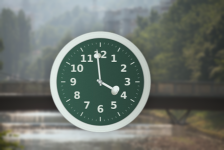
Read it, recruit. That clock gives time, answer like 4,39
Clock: 3,59
